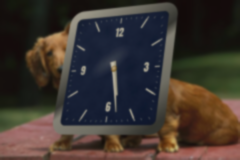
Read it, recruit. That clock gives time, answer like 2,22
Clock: 5,28
